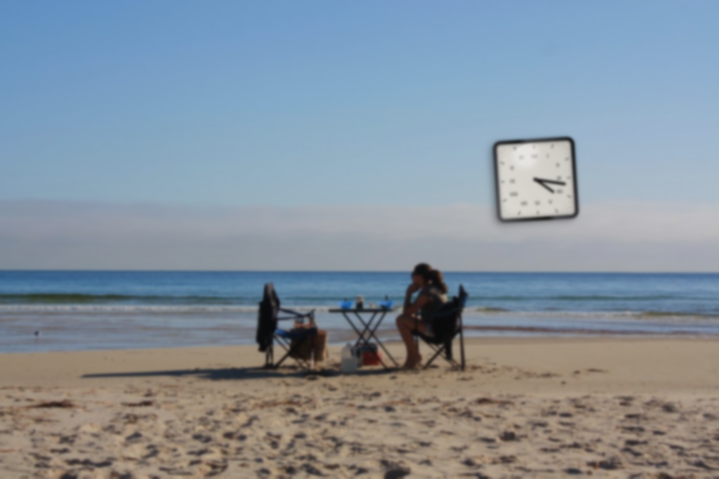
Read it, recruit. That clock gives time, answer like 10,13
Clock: 4,17
